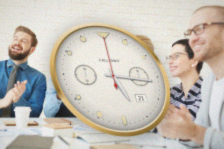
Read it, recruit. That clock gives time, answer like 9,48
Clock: 5,16
